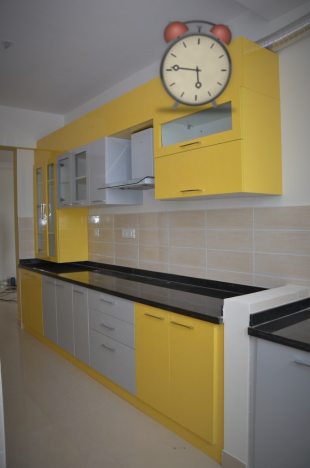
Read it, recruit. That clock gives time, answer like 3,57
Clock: 5,46
